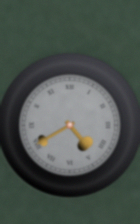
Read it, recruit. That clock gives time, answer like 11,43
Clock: 4,40
